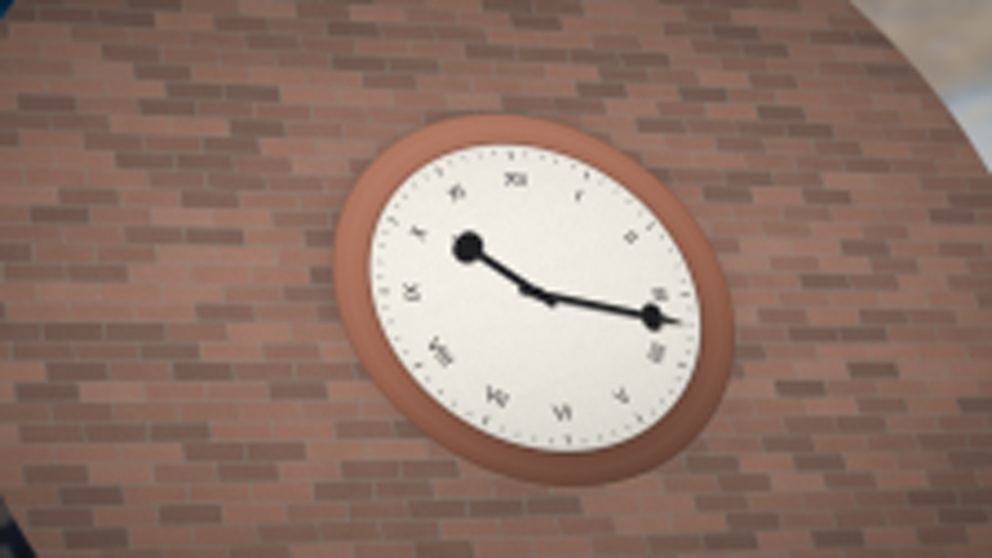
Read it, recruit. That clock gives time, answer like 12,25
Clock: 10,17
